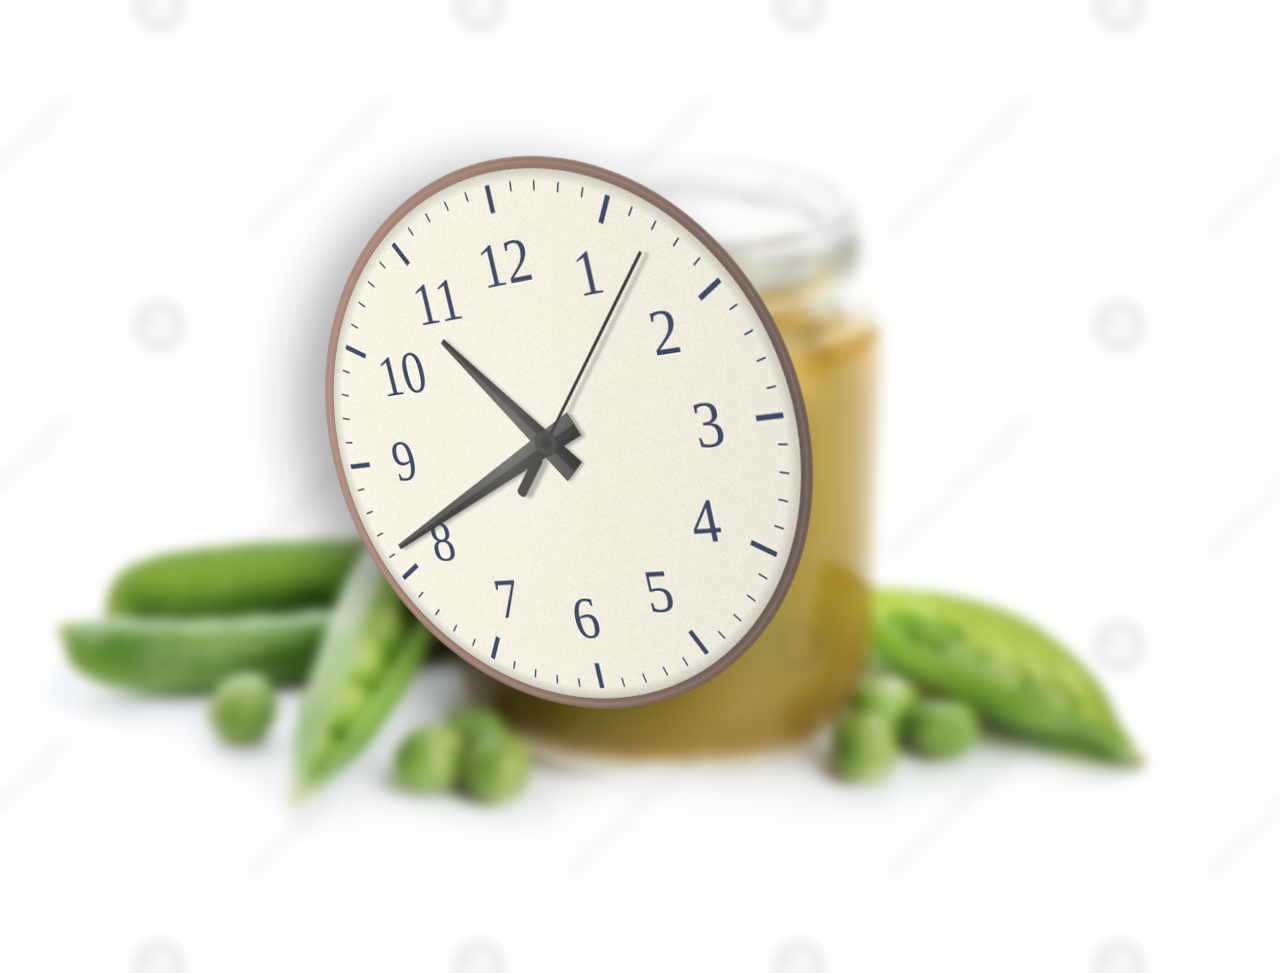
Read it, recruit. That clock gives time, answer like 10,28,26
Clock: 10,41,07
